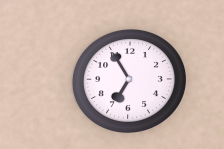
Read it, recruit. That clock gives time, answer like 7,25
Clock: 6,55
